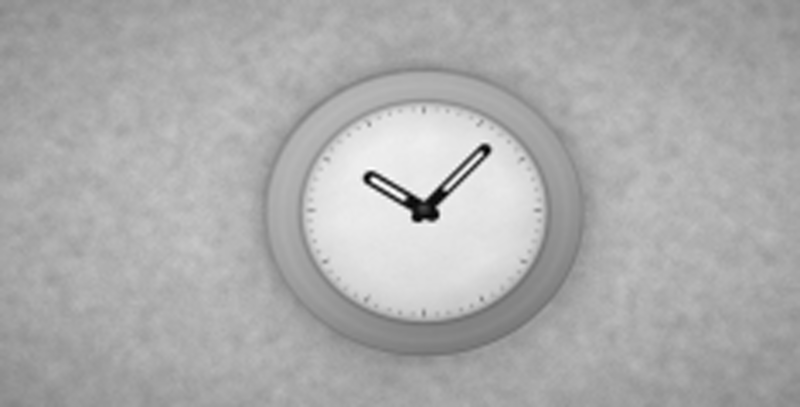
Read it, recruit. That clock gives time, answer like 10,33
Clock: 10,07
